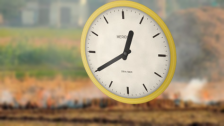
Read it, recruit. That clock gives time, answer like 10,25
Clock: 12,40
